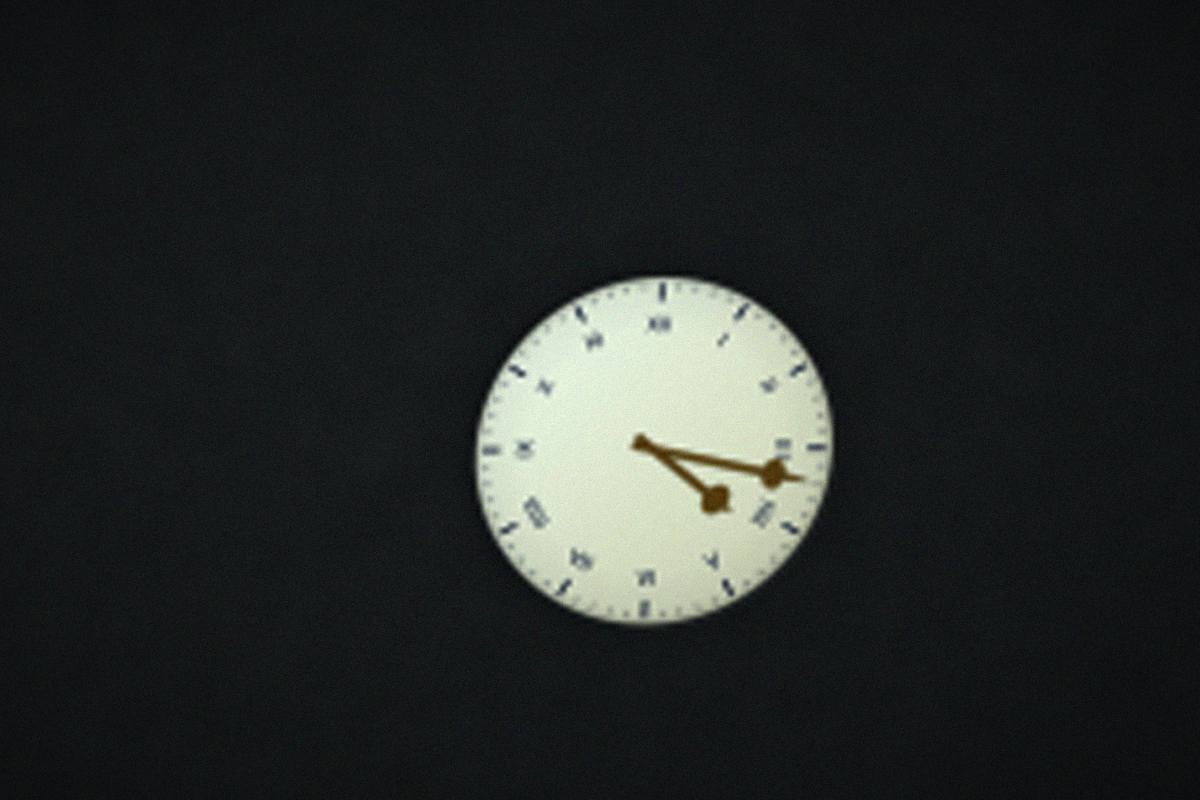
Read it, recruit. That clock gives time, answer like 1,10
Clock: 4,17
